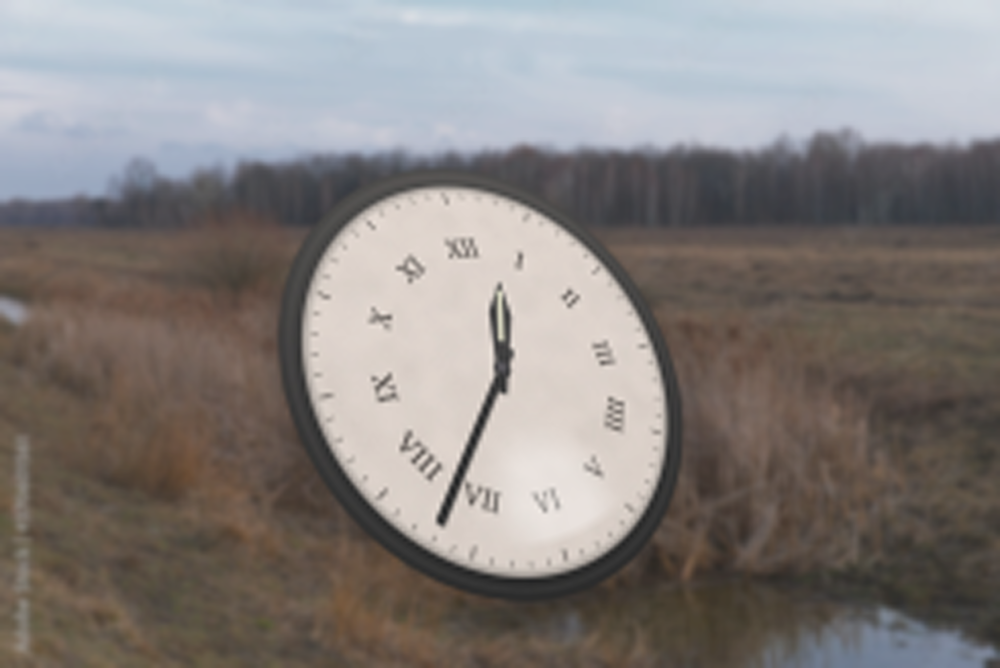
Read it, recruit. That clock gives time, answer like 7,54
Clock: 12,37
